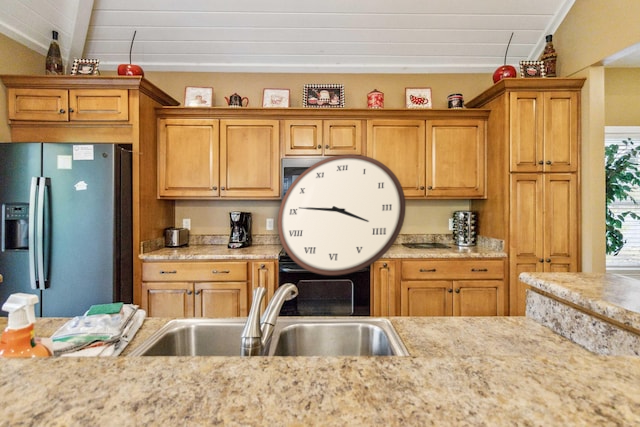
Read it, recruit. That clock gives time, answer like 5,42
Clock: 3,46
